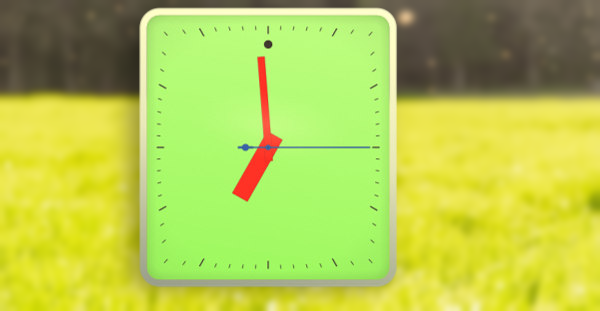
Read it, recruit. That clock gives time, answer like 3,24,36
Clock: 6,59,15
